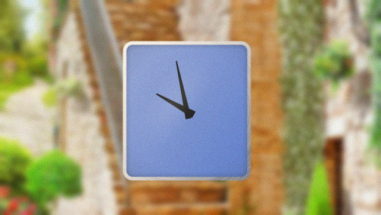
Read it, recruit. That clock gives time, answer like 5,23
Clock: 9,58
